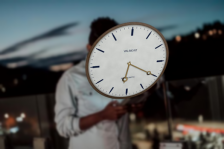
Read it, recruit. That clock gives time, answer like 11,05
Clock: 6,20
